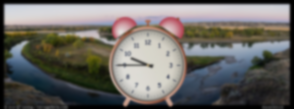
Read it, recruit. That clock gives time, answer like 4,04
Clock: 9,45
